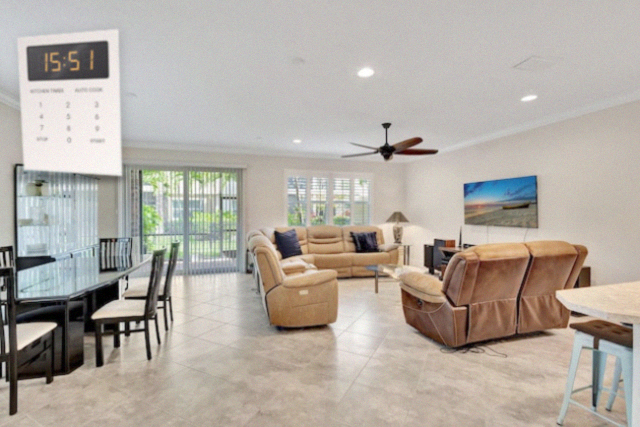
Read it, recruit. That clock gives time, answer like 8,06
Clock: 15,51
